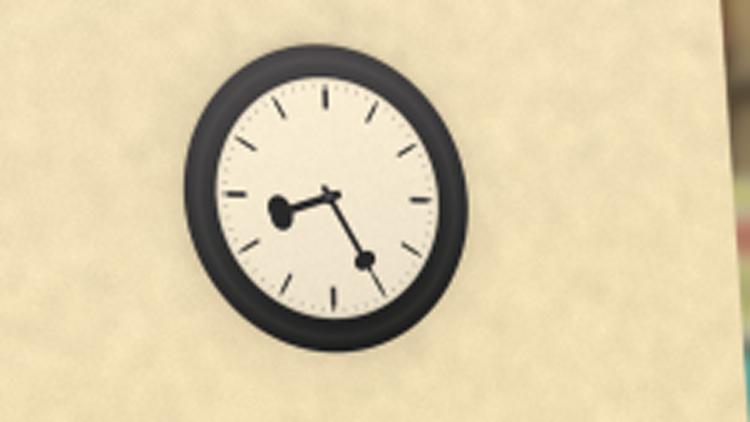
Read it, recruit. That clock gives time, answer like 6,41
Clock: 8,25
